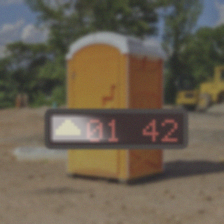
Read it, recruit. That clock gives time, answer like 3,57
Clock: 1,42
